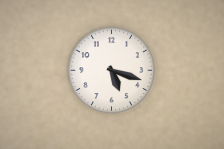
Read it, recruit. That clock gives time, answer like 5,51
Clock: 5,18
